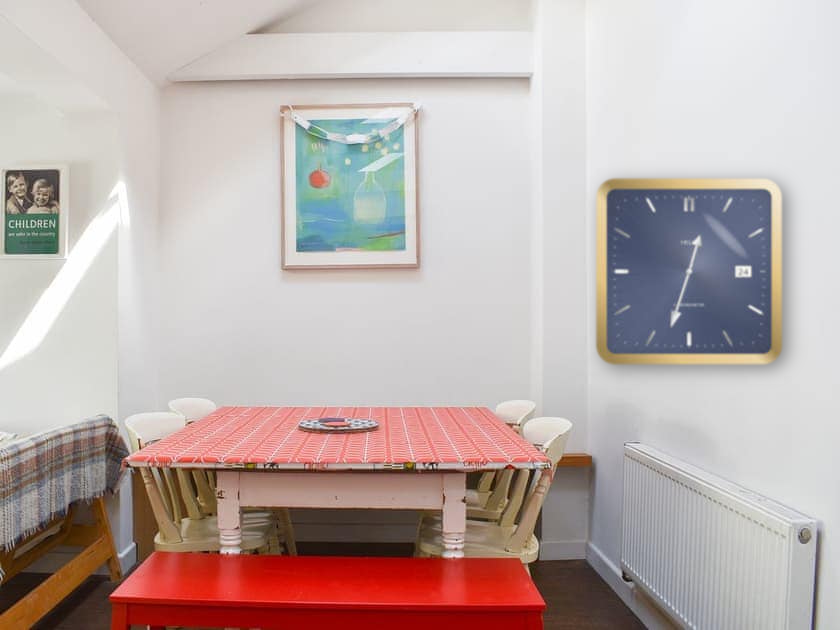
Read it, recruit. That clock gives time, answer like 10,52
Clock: 12,33
